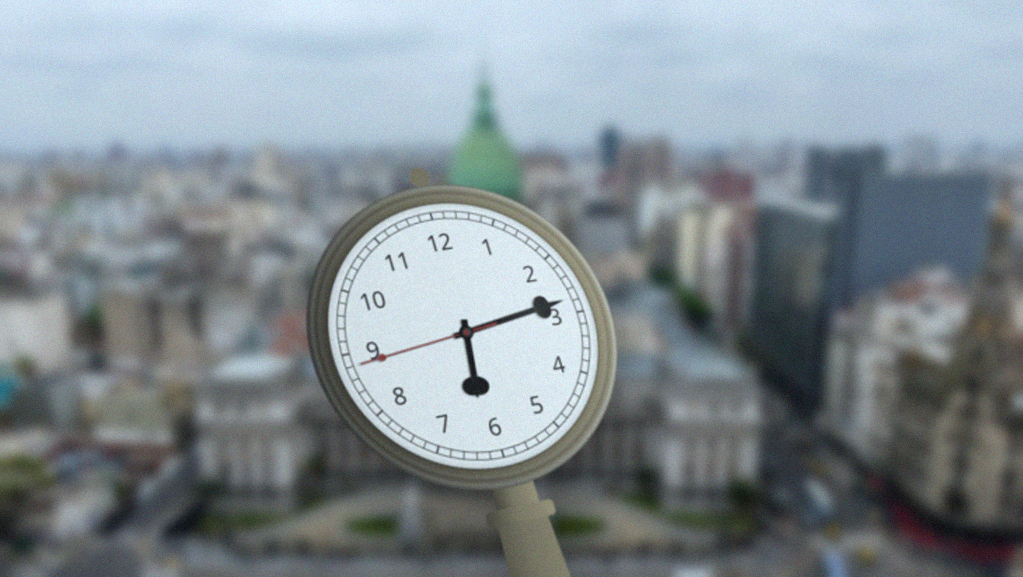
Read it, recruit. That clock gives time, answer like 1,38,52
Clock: 6,13,44
